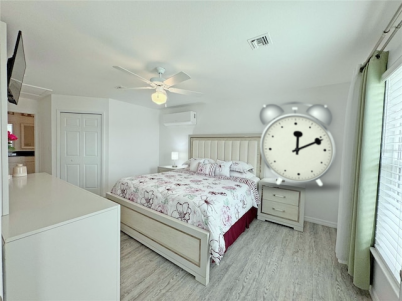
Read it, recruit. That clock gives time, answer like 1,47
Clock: 12,11
